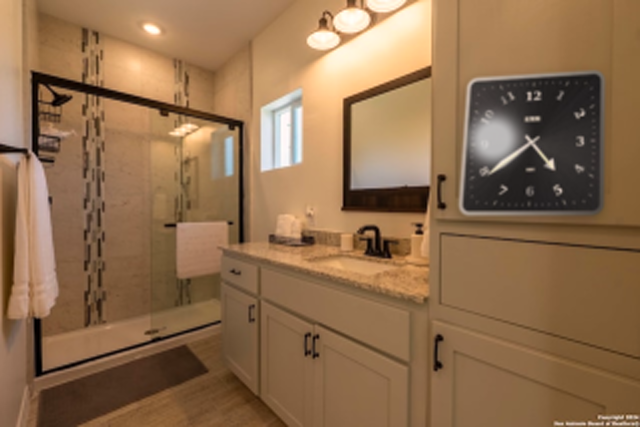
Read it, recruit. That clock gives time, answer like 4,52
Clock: 4,39
